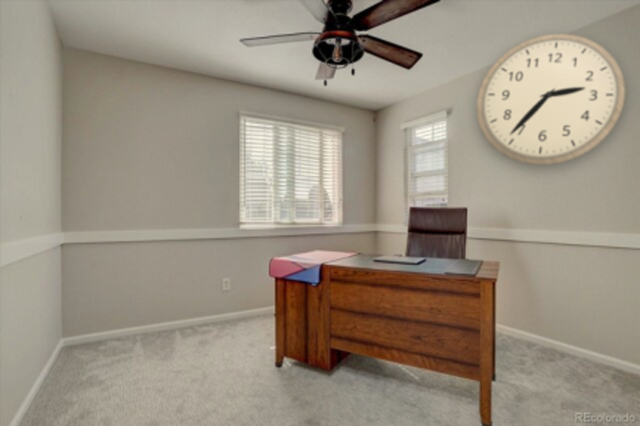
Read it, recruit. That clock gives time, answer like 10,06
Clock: 2,36
